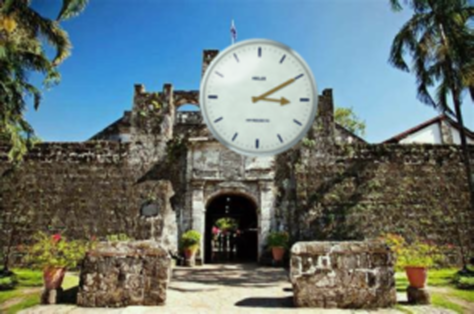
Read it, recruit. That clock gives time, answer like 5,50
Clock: 3,10
